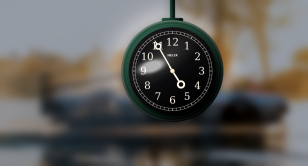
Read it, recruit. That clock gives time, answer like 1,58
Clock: 4,55
